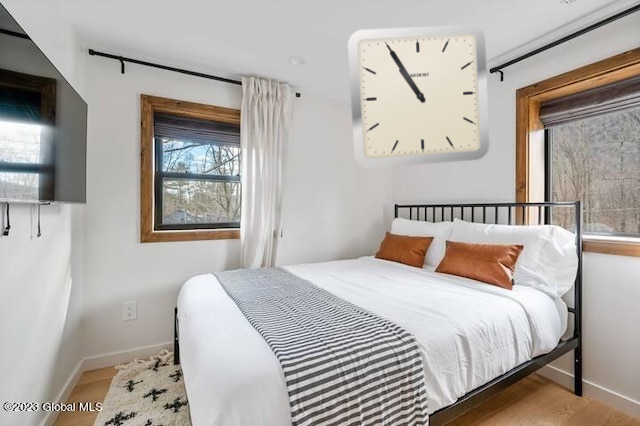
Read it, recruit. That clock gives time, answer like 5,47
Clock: 10,55
